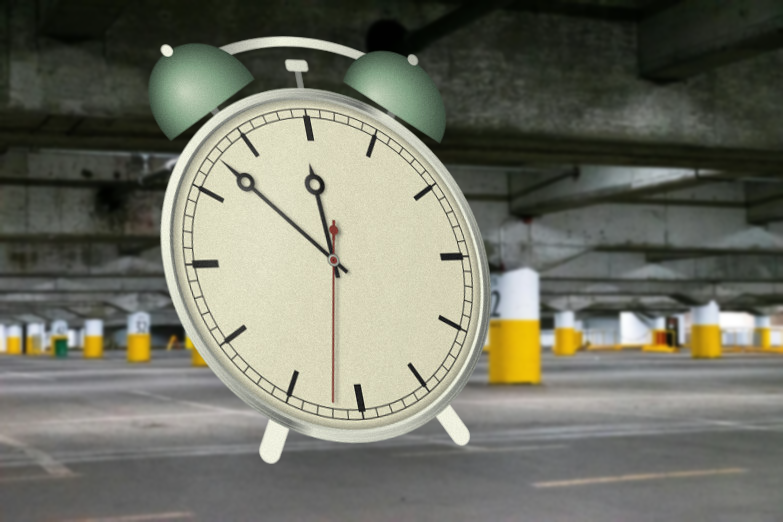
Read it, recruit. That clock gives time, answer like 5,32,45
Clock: 11,52,32
